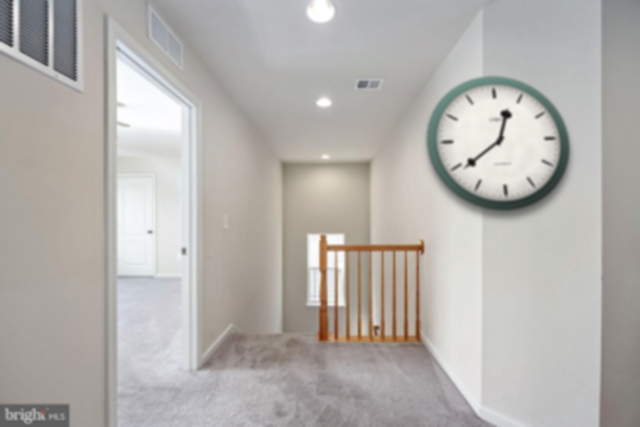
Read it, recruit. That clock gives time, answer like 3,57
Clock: 12,39
